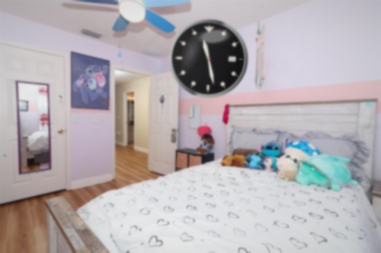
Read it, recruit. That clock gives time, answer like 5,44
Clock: 11,28
